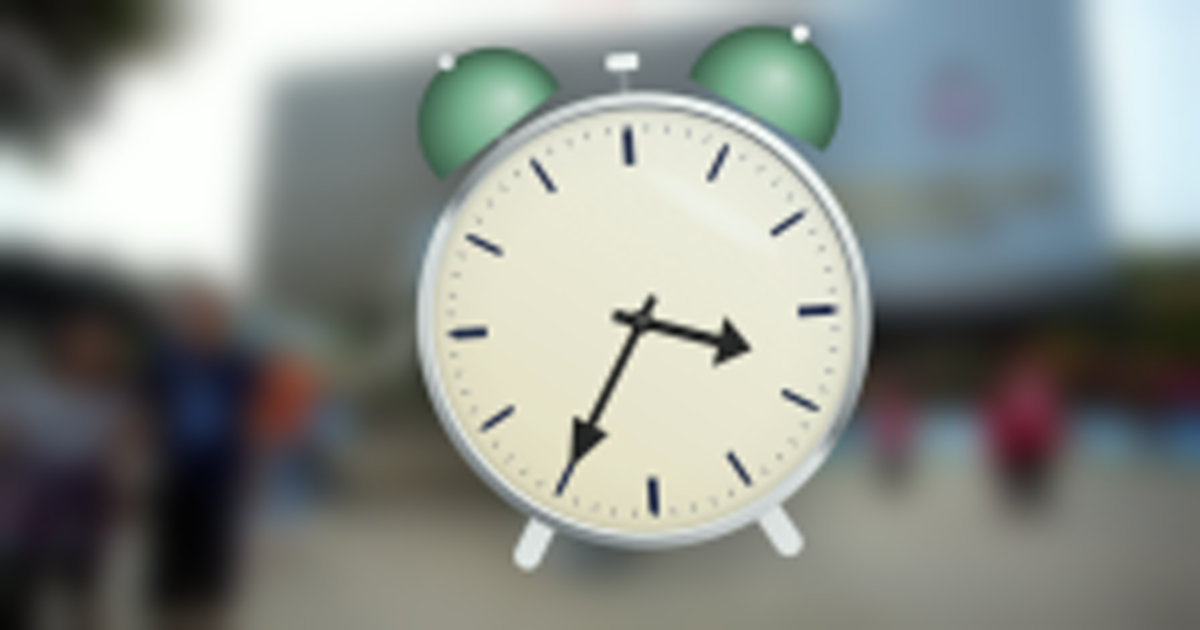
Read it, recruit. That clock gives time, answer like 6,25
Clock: 3,35
